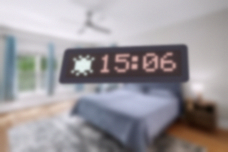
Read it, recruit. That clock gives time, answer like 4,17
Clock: 15,06
